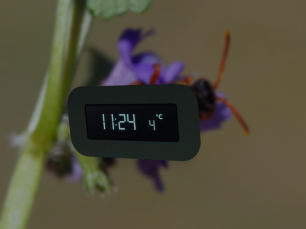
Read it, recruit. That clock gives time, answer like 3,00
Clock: 11,24
